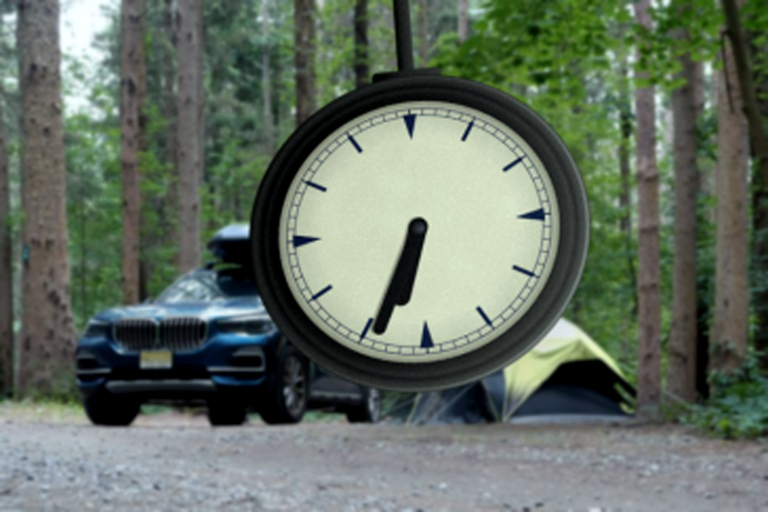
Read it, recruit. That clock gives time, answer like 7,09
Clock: 6,34
